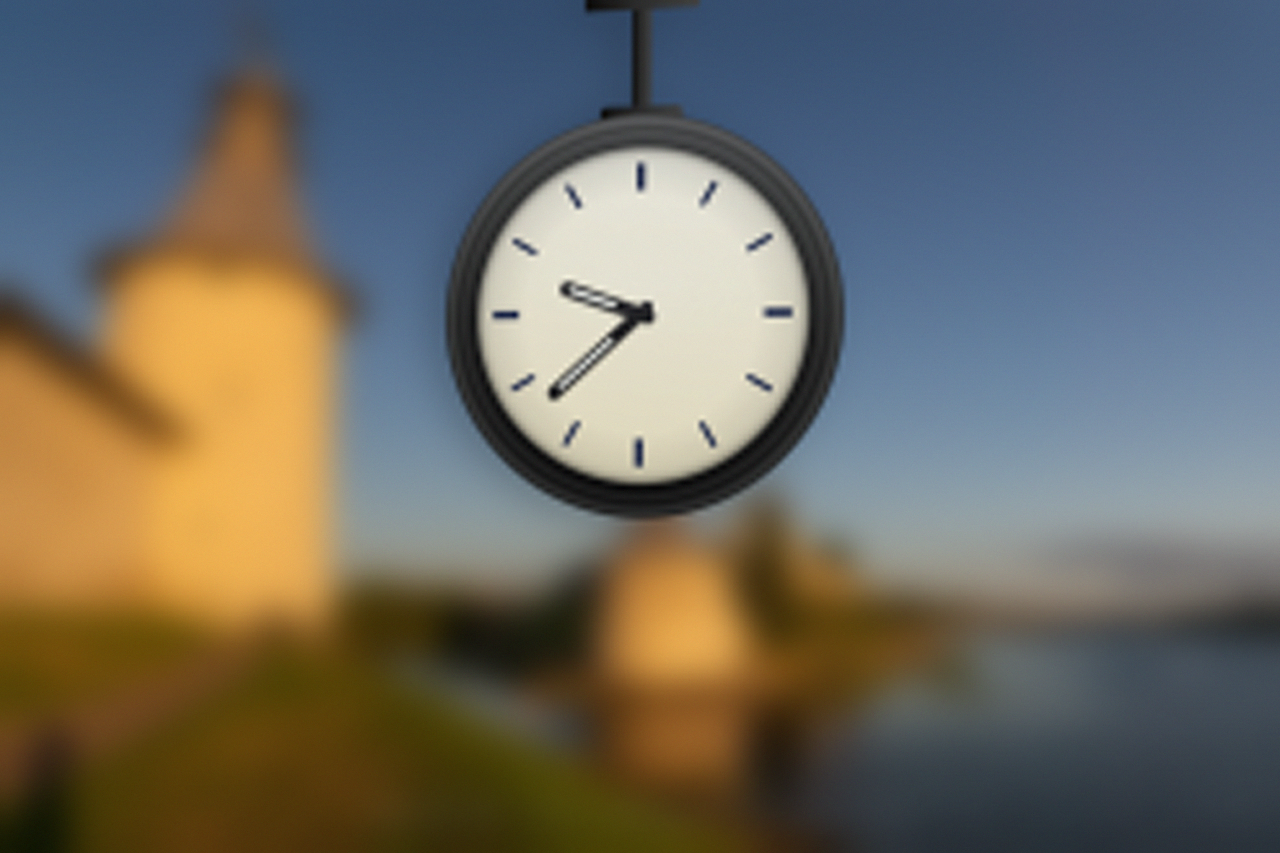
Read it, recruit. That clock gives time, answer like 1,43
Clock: 9,38
